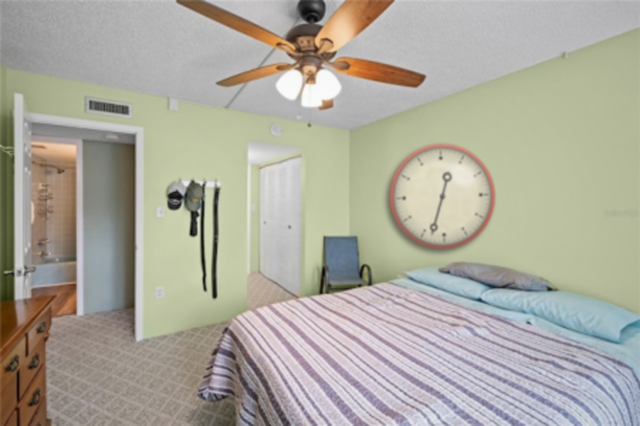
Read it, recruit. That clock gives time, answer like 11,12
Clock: 12,33
